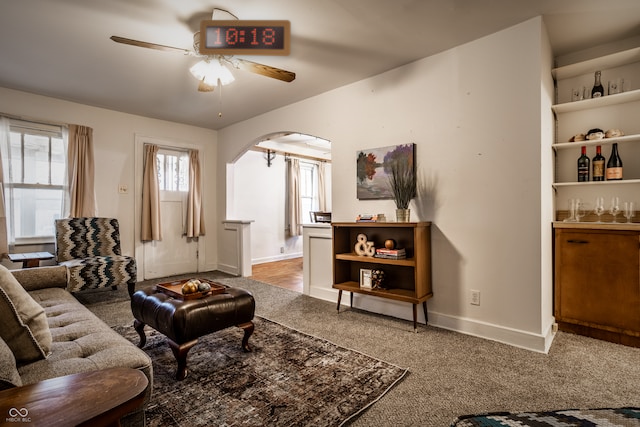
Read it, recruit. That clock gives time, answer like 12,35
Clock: 10,18
